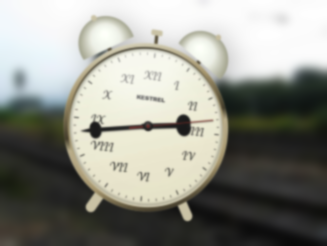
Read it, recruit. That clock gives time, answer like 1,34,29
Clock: 2,43,13
